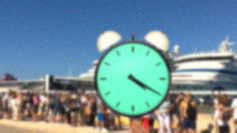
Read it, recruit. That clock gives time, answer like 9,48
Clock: 4,20
